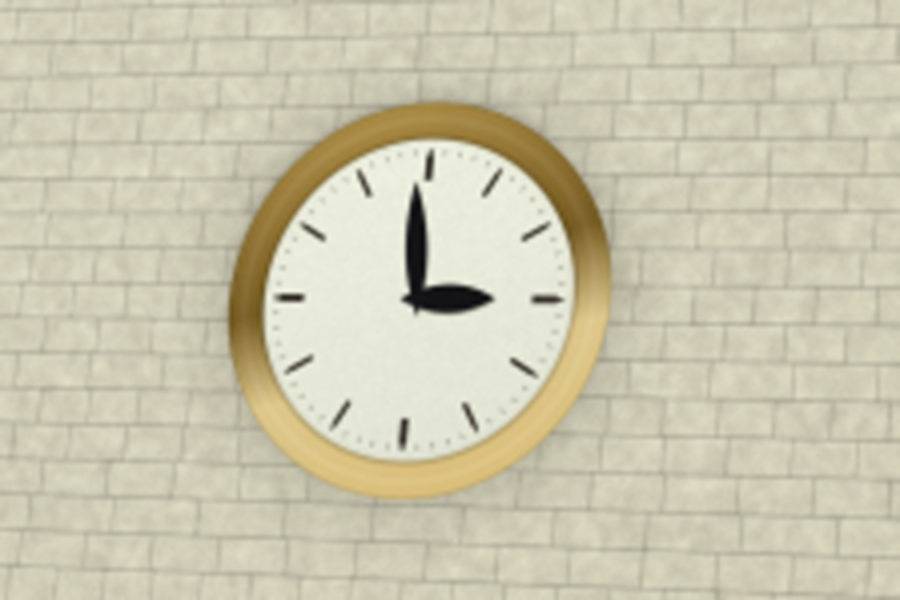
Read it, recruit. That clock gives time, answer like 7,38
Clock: 2,59
